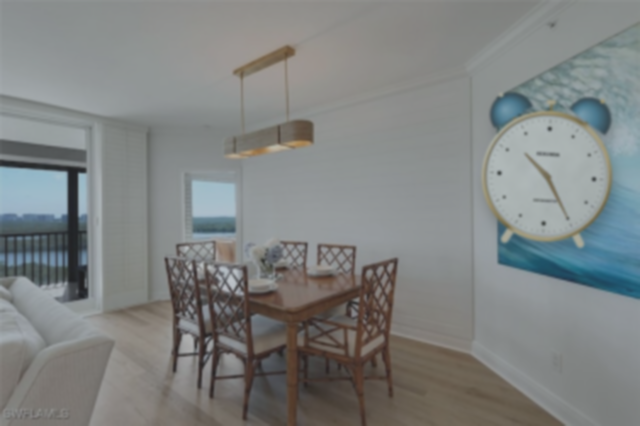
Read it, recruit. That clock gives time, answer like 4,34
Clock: 10,25
